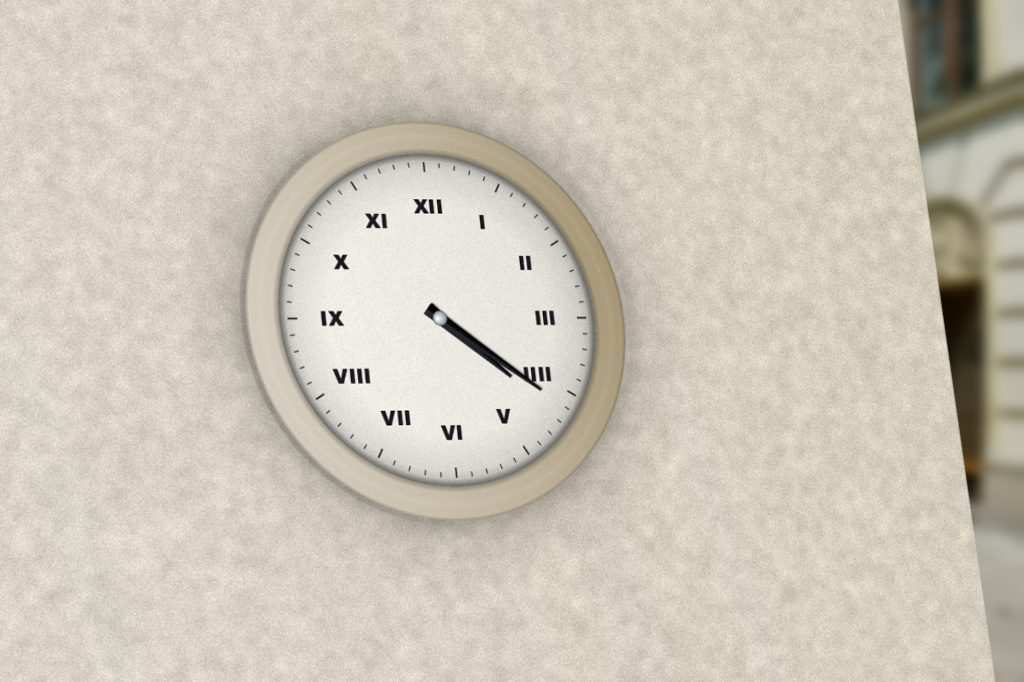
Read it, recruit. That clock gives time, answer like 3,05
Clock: 4,21
